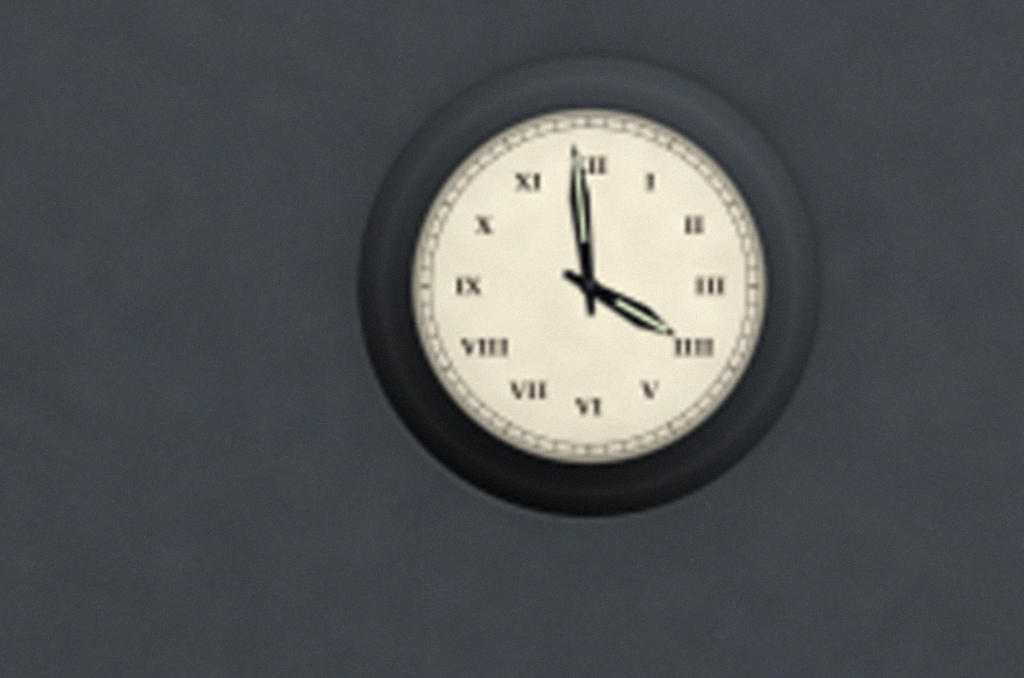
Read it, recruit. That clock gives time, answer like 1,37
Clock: 3,59
